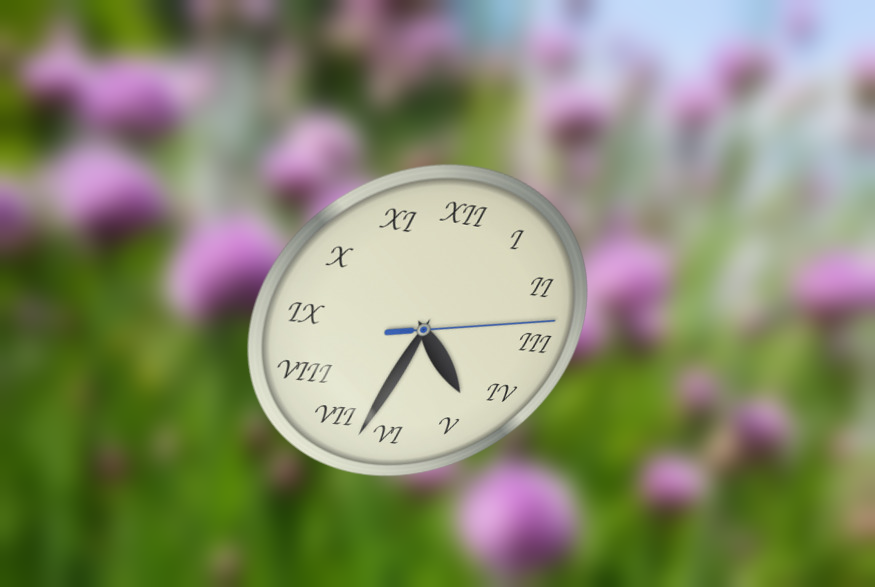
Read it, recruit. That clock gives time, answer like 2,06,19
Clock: 4,32,13
